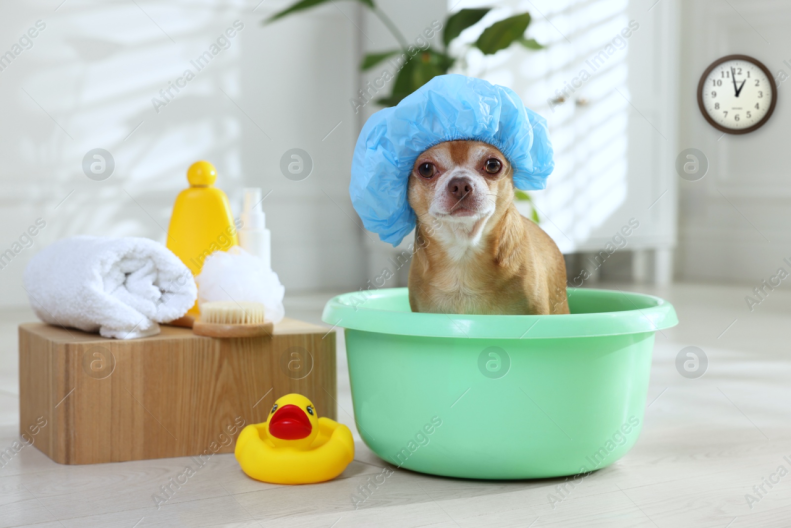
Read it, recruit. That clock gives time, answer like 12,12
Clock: 12,58
